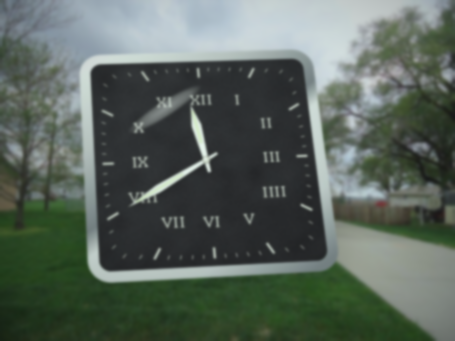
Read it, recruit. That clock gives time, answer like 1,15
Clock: 11,40
